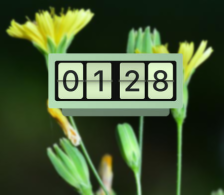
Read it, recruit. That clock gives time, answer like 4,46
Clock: 1,28
